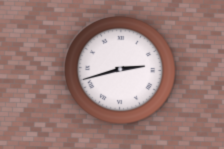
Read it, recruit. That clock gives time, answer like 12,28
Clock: 2,42
